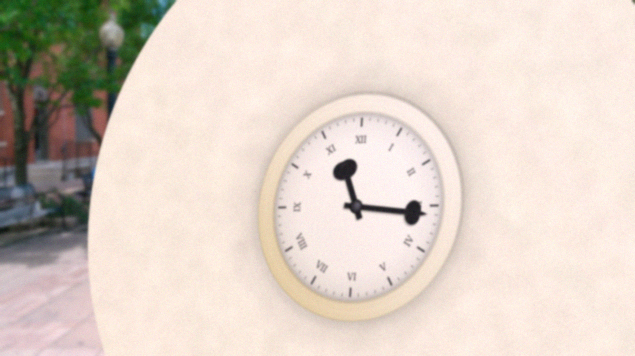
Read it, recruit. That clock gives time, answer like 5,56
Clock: 11,16
